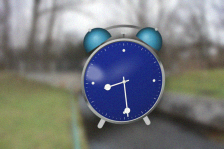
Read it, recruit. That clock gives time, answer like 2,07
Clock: 8,29
